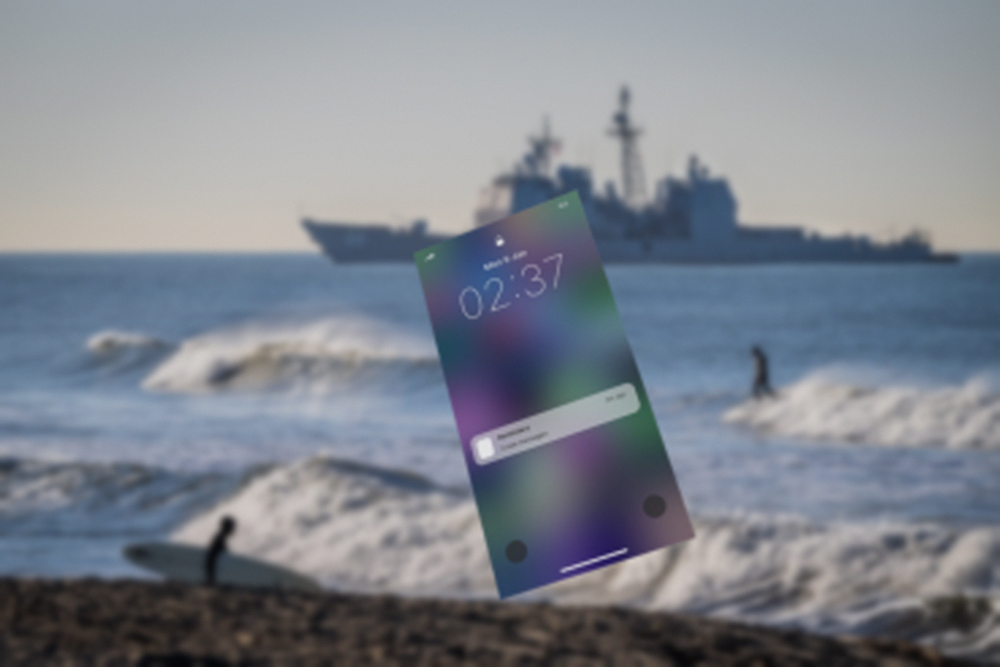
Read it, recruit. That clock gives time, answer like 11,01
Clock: 2,37
